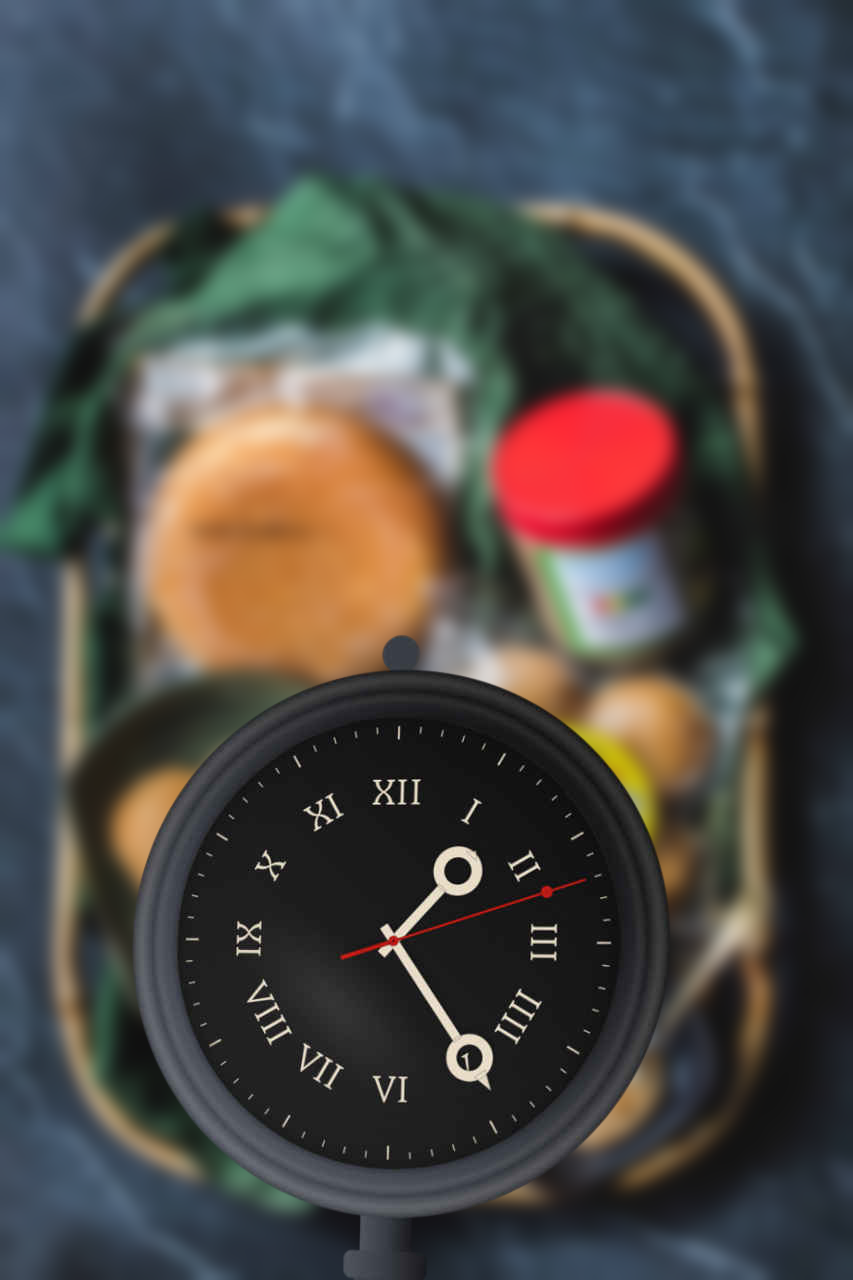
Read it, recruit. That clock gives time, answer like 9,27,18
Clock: 1,24,12
